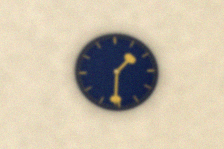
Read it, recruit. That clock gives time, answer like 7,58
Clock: 1,31
